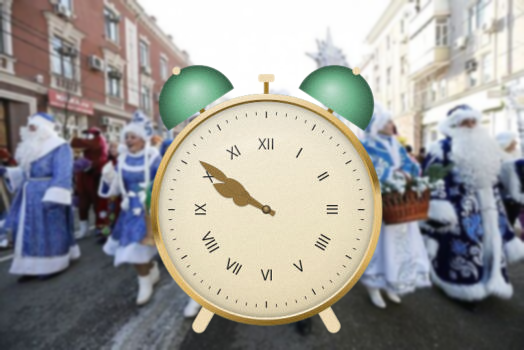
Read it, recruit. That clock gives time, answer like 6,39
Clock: 9,51
